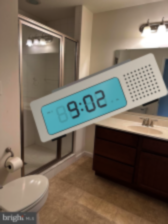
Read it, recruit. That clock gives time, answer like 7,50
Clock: 9,02
